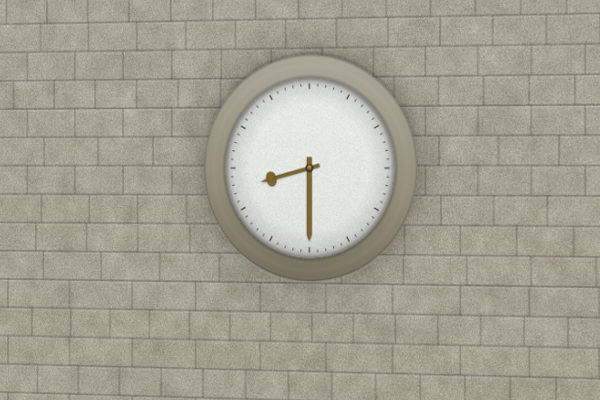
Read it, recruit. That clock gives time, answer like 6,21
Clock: 8,30
